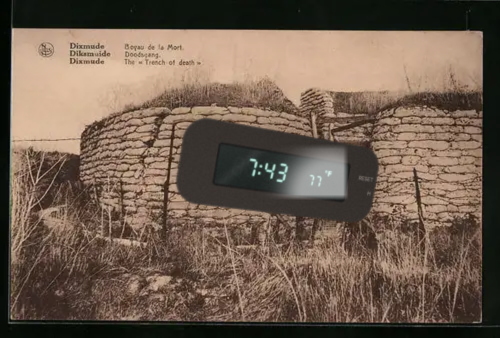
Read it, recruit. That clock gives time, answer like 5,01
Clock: 7,43
